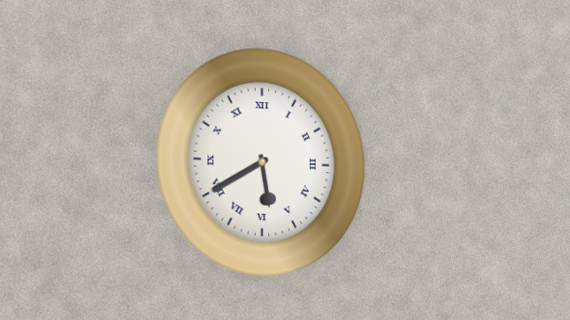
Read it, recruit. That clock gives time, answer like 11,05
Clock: 5,40
